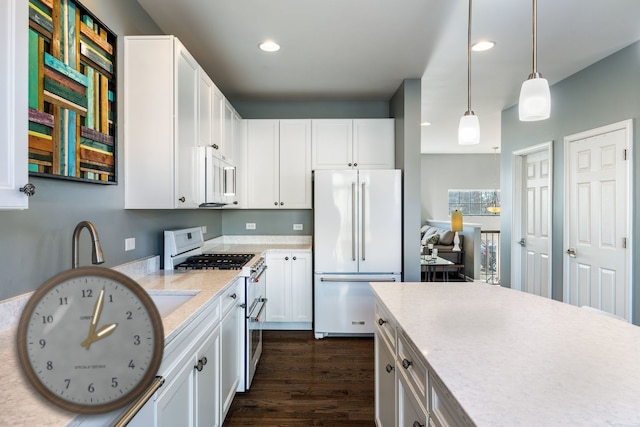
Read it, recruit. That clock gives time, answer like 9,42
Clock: 2,03
